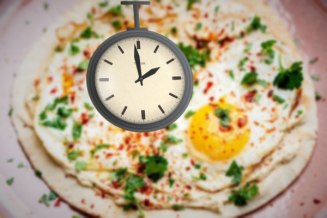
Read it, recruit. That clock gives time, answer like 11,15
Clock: 1,59
